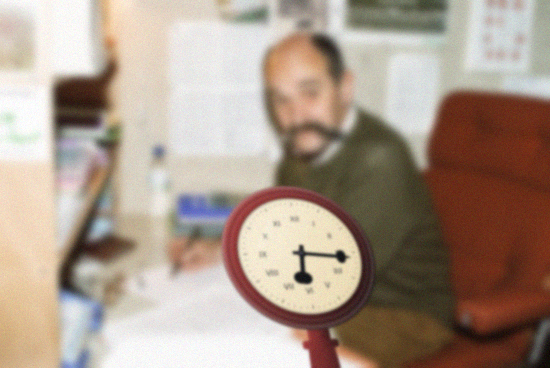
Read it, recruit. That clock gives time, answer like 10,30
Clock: 6,16
